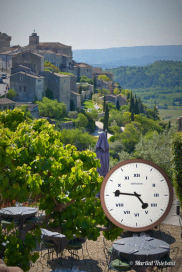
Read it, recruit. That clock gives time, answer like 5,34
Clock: 4,46
